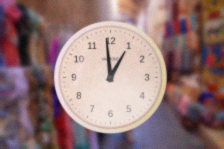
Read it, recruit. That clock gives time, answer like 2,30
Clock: 12,59
